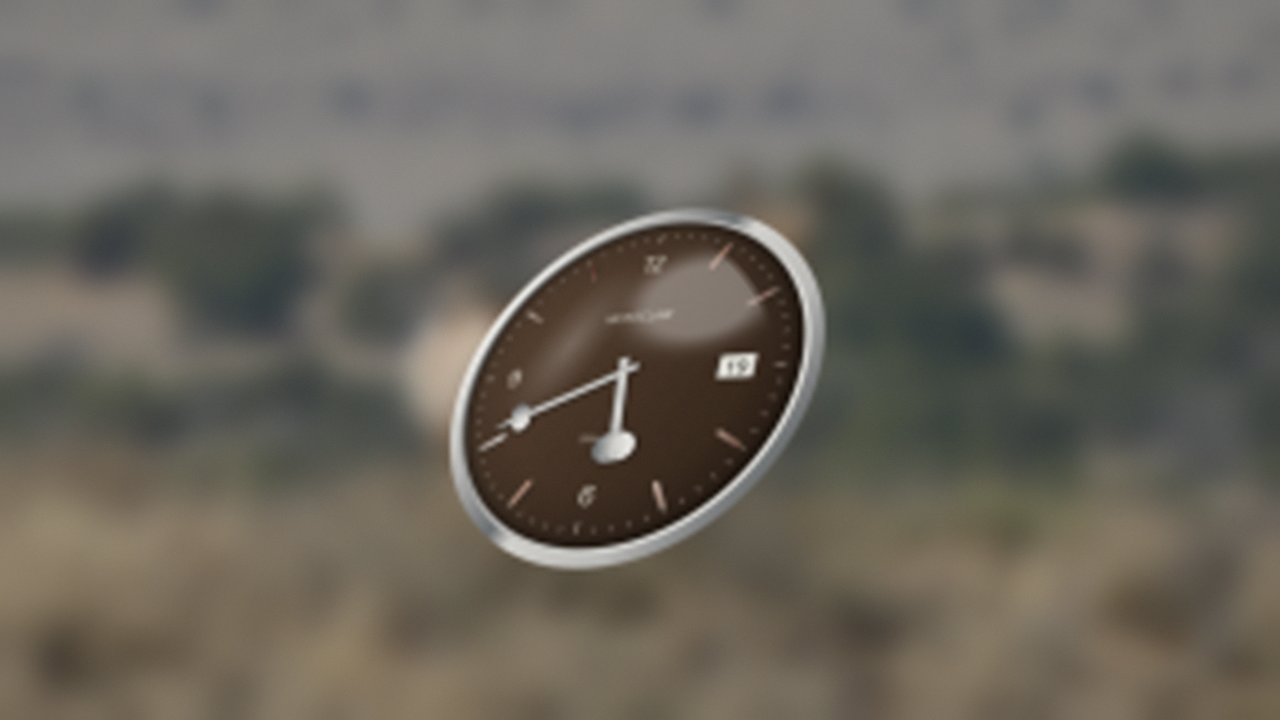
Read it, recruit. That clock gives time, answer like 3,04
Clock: 5,41
